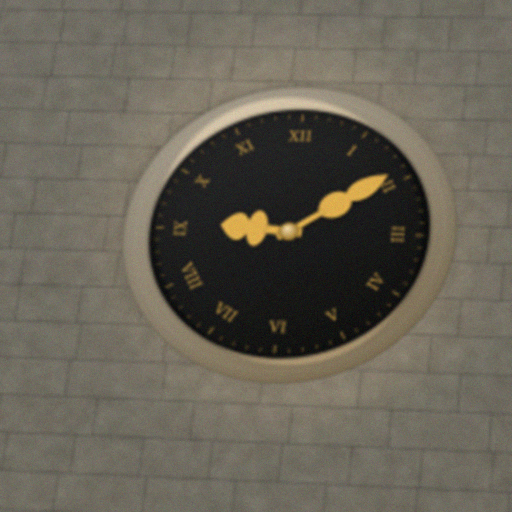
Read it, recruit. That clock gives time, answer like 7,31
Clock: 9,09
